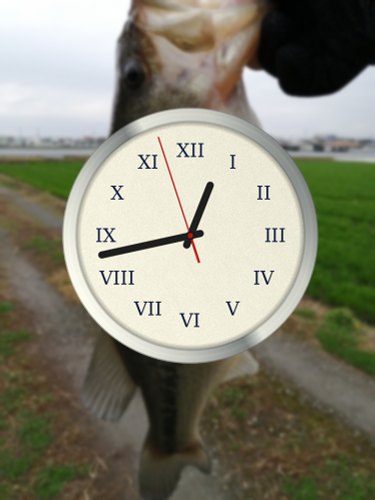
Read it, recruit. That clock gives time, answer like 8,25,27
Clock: 12,42,57
